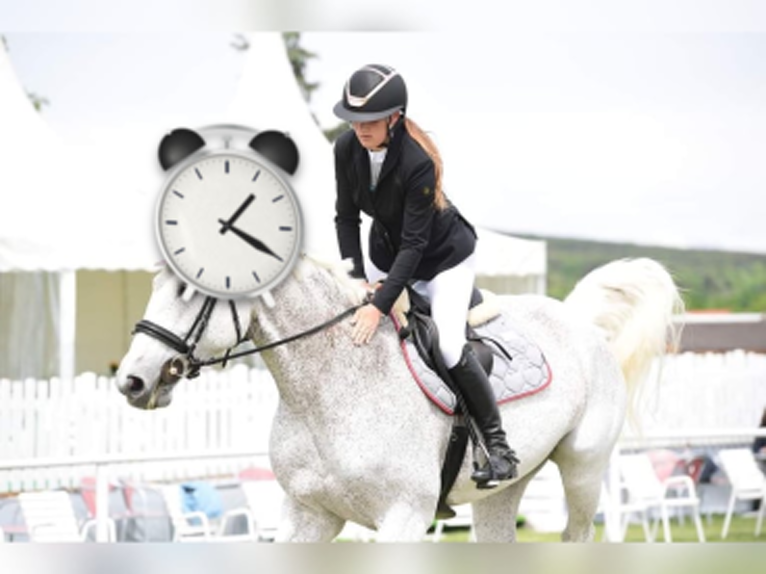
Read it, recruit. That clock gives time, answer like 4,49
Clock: 1,20
